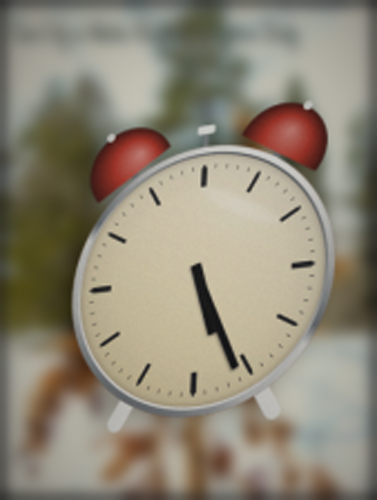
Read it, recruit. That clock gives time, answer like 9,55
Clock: 5,26
